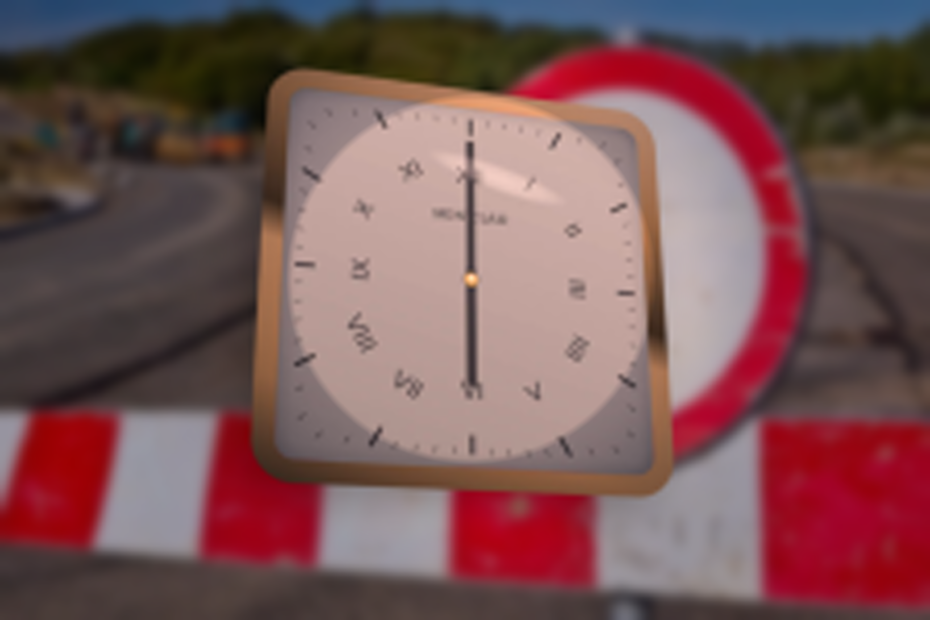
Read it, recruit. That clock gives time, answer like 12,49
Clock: 6,00
